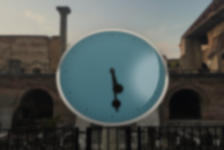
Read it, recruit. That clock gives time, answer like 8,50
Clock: 5,29
